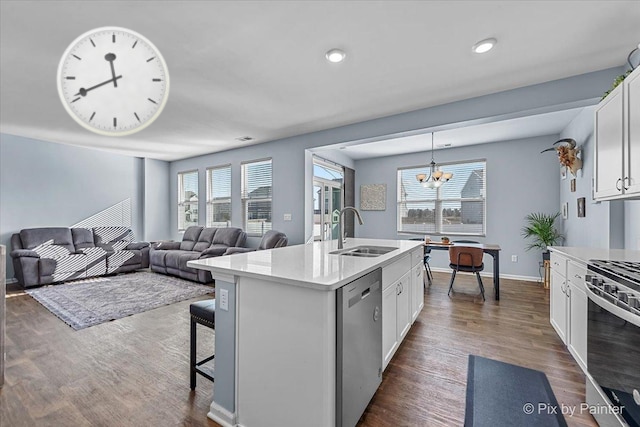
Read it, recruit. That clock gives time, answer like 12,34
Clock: 11,41
